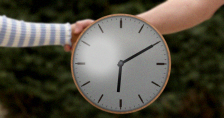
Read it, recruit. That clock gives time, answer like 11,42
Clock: 6,10
